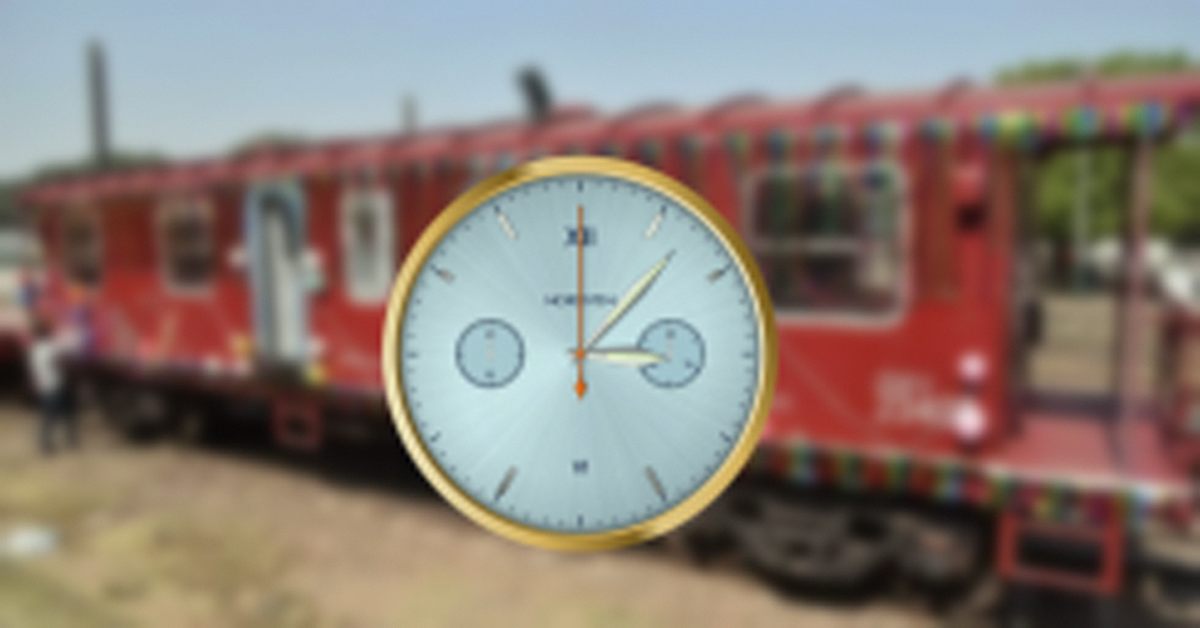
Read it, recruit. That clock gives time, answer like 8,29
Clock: 3,07
